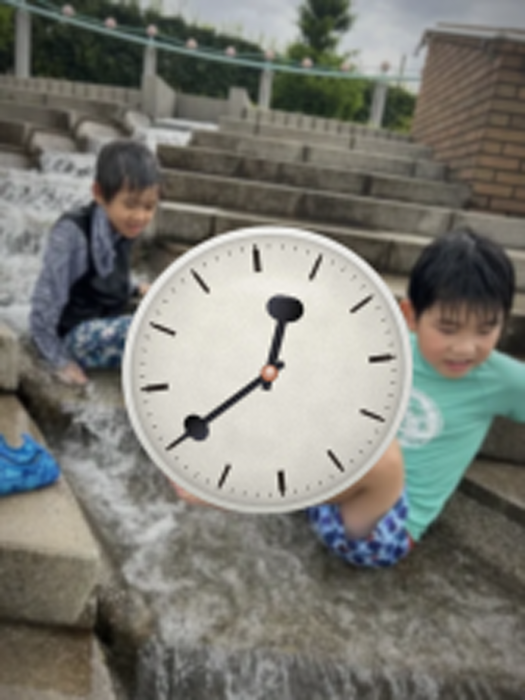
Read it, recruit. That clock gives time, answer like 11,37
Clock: 12,40
